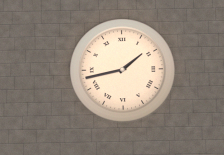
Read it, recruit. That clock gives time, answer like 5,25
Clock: 1,43
